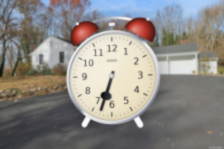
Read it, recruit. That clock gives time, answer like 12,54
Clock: 6,33
